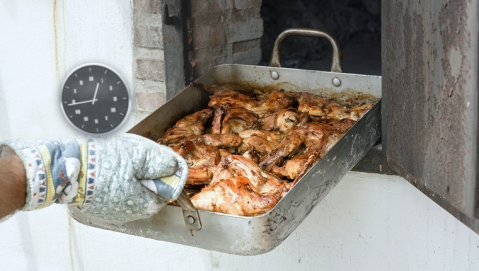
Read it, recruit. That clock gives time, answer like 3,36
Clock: 12,44
